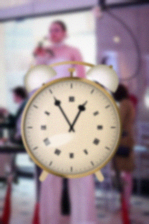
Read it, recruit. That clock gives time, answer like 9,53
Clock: 12,55
